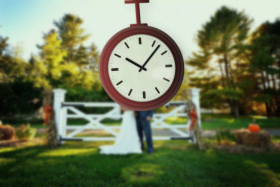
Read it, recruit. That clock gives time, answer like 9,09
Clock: 10,07
